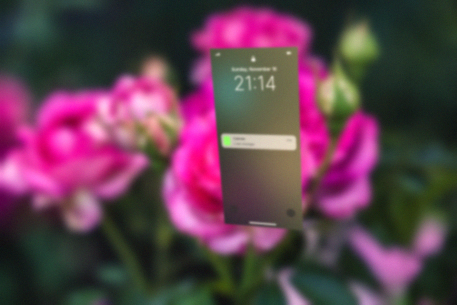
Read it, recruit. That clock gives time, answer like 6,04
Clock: 21,14
